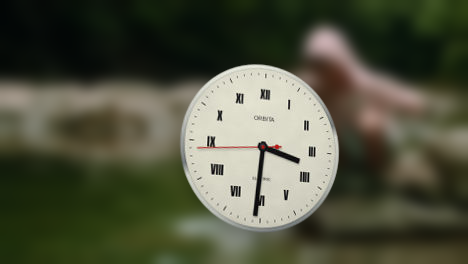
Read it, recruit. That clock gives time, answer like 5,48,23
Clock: 3,30,44
